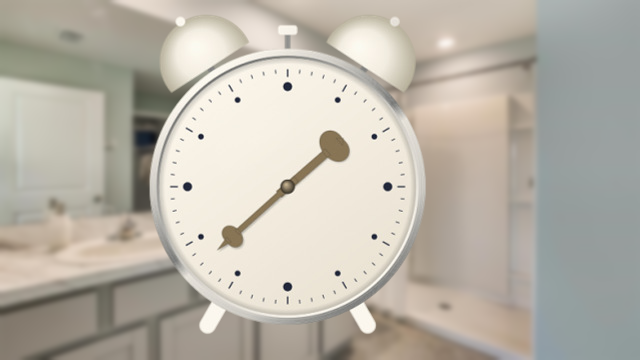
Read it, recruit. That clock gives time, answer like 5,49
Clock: 1,38
